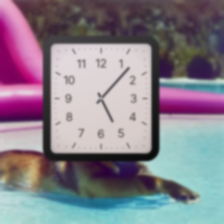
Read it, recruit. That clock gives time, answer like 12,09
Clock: 5,07
